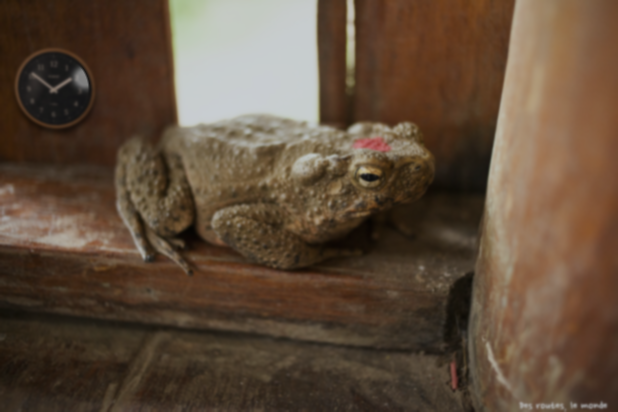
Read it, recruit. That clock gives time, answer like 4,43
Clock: 1,51
